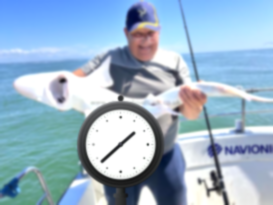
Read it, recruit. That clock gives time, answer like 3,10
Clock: 1,38
